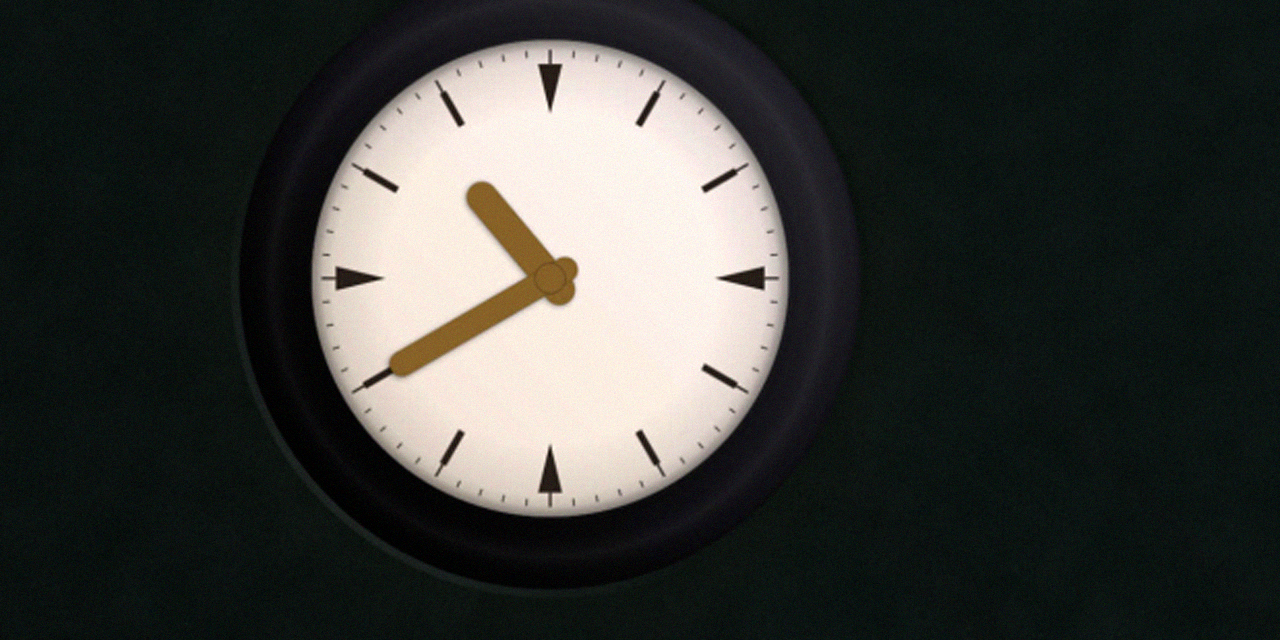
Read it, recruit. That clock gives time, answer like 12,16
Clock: 10,40
